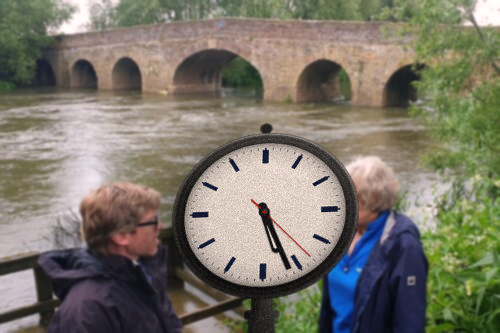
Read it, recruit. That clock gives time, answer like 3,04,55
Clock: 5,26,23
